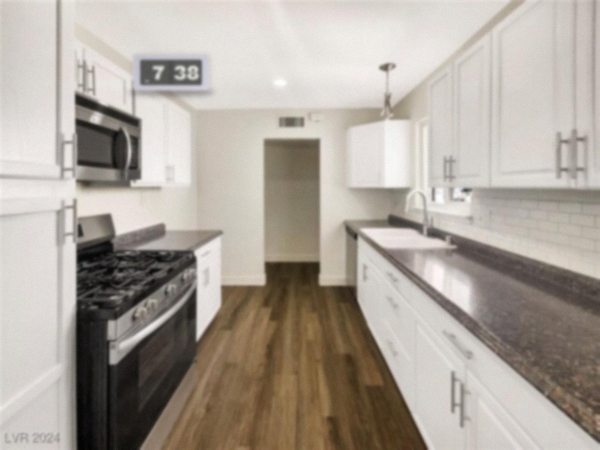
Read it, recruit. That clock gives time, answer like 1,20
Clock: 7,38
